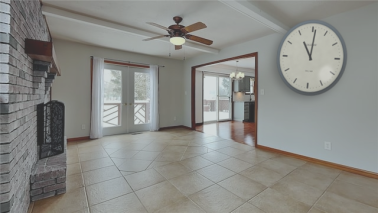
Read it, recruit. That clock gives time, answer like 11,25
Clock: 11,01
